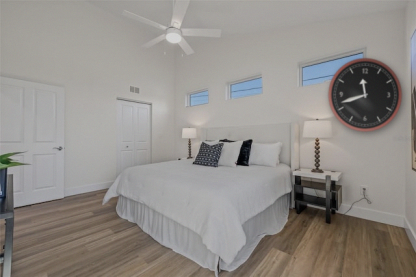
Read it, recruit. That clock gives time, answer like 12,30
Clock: 11,42
